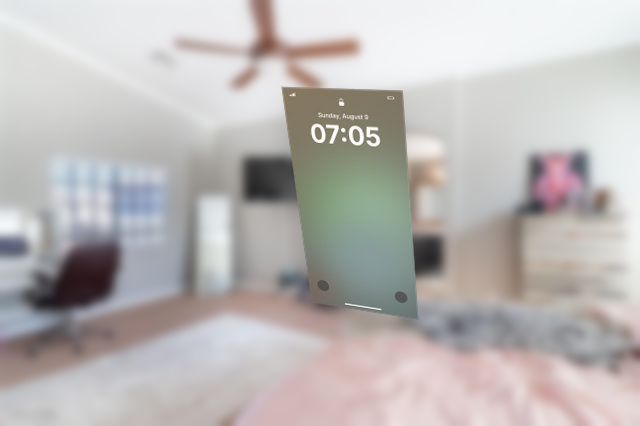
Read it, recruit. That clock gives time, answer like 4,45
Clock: 7,05
